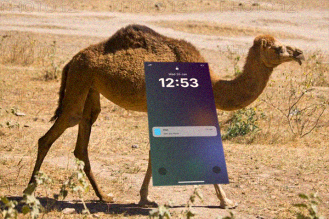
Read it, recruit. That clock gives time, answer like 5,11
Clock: 12,53
